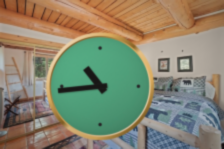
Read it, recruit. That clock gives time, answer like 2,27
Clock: 10,44
